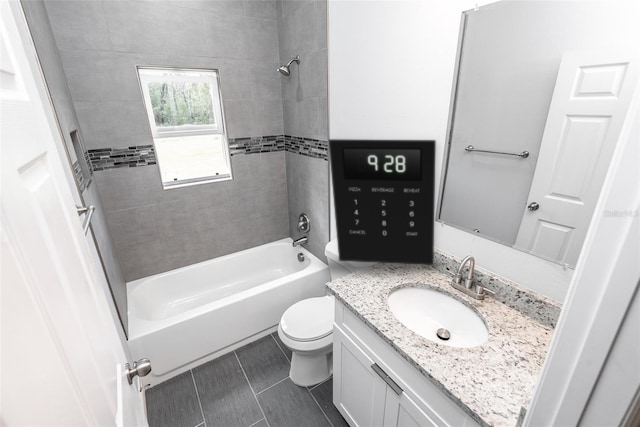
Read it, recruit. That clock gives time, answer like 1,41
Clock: 9,28
